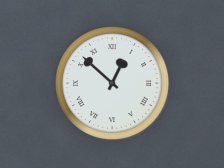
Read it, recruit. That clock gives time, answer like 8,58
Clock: 12,52
